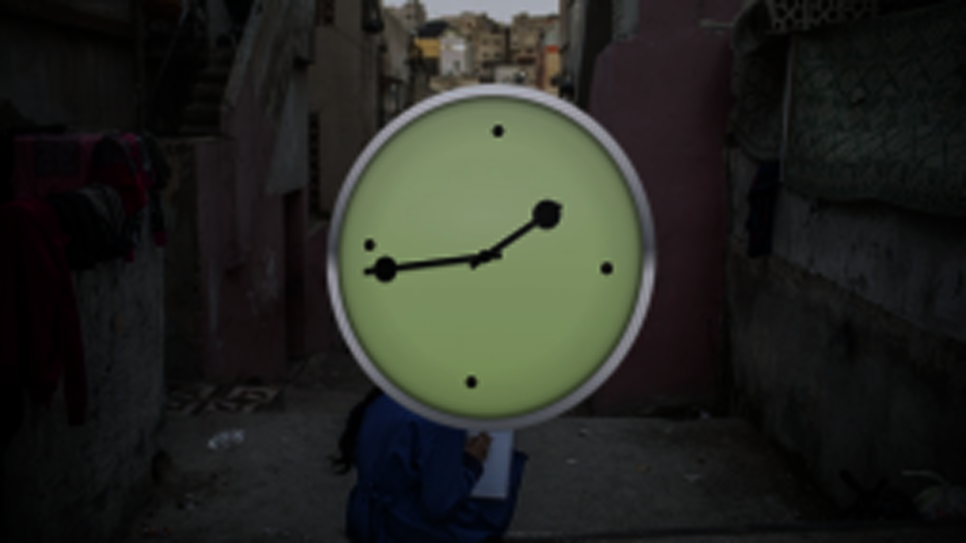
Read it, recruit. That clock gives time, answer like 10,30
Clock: 1,43
